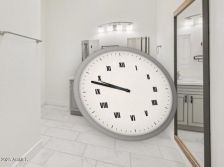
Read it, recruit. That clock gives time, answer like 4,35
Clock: 9,48
